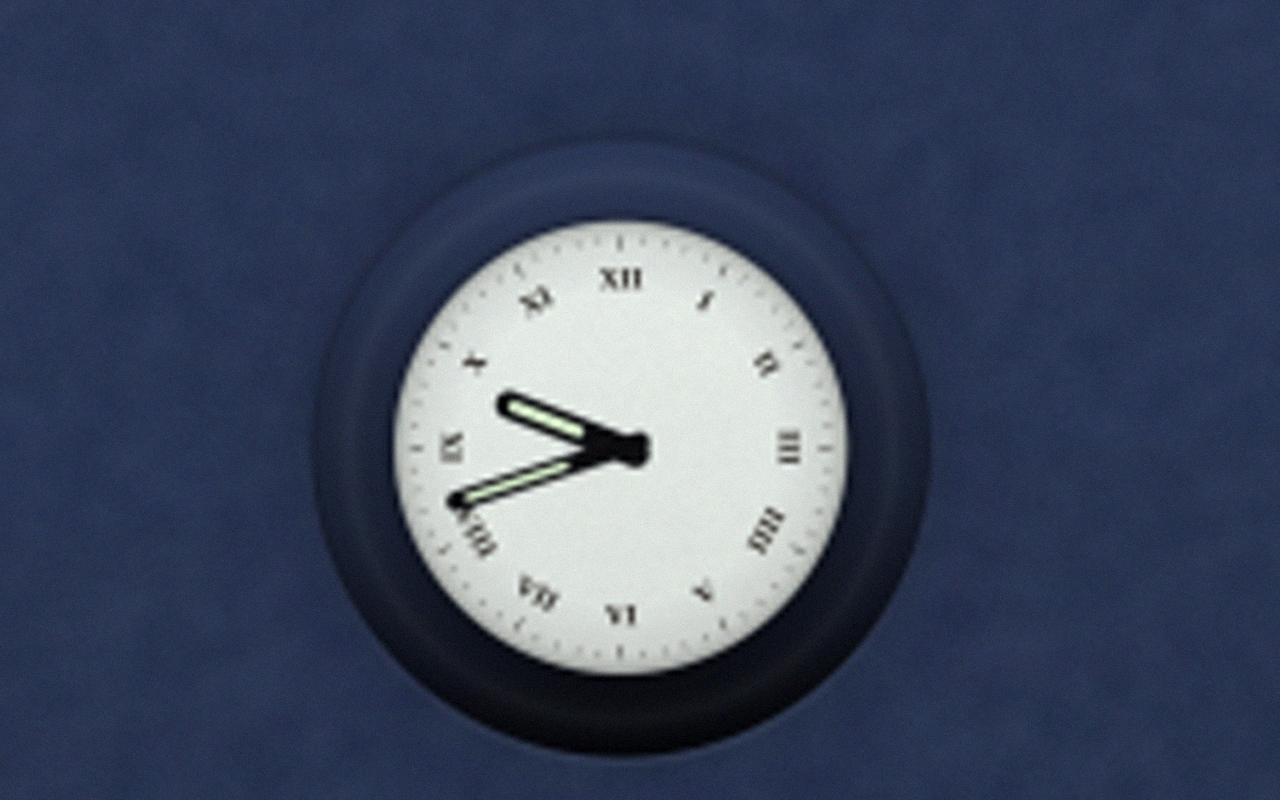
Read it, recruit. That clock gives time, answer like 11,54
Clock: 9,42
